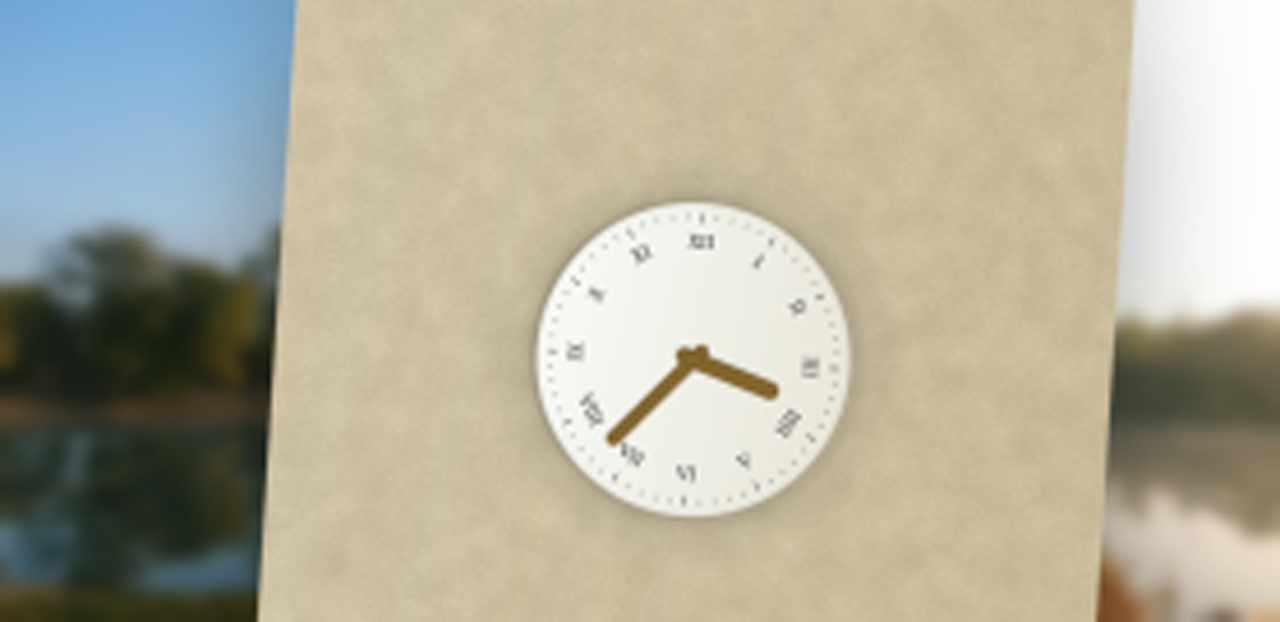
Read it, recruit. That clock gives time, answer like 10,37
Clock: 3,37
